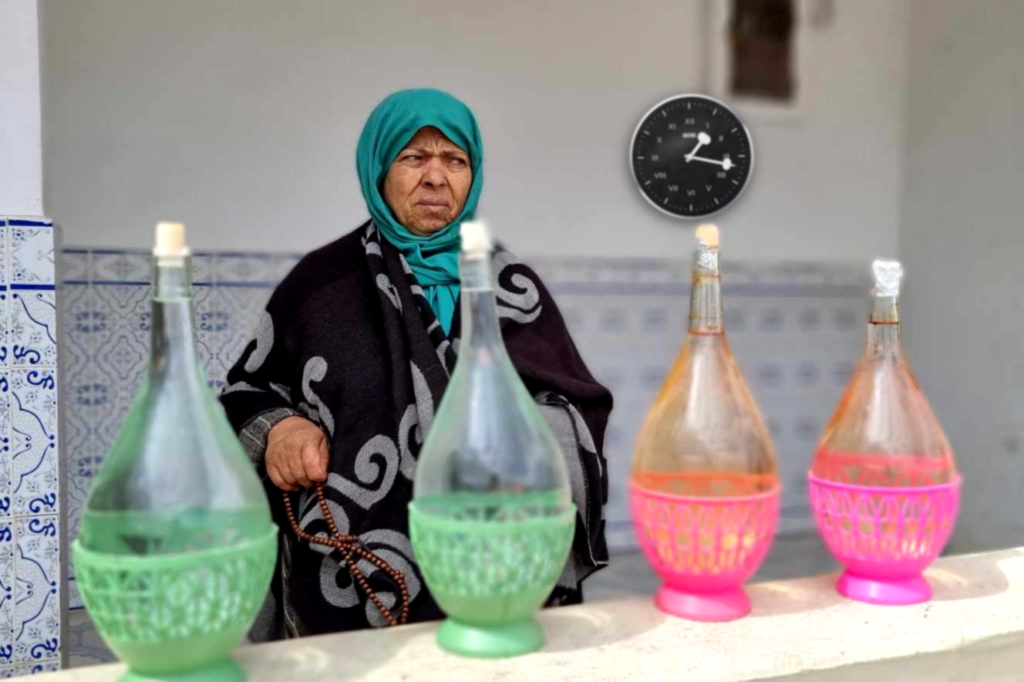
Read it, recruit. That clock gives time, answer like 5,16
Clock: 1,17
